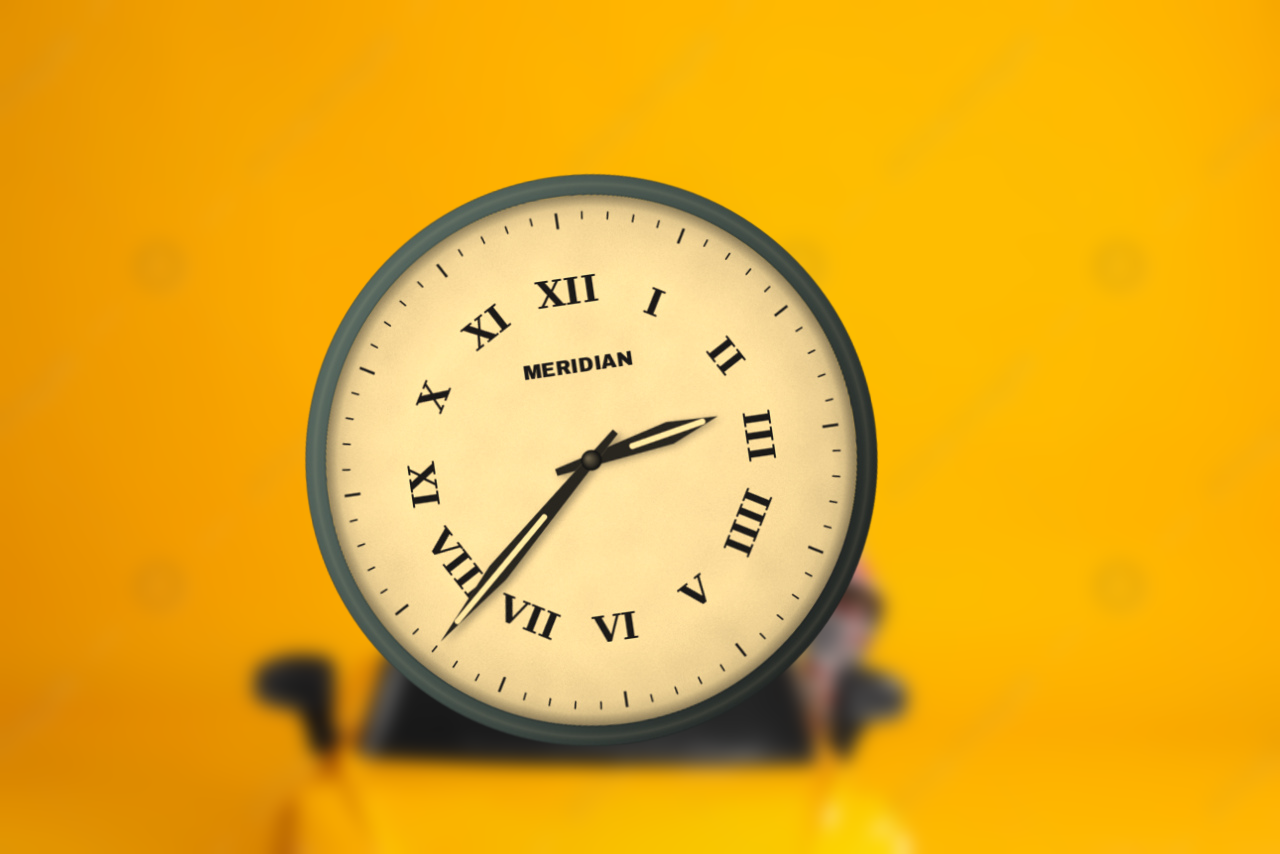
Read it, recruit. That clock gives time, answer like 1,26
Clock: 2,38
